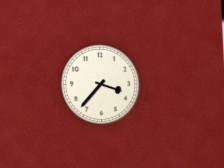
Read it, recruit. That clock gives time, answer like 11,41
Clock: 3,37
